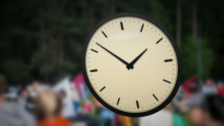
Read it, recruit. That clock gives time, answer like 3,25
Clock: 1,52
